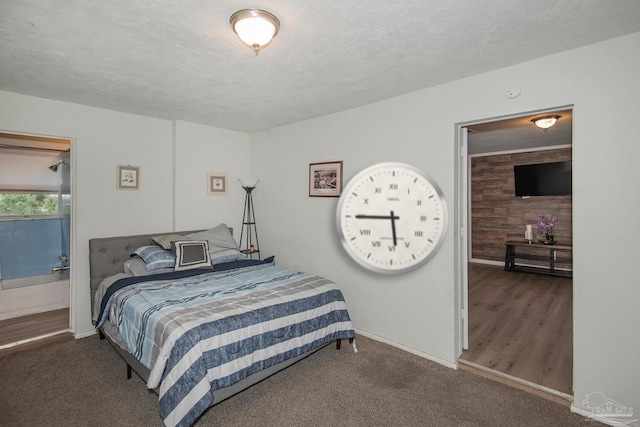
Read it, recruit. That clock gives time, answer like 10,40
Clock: 5,45
